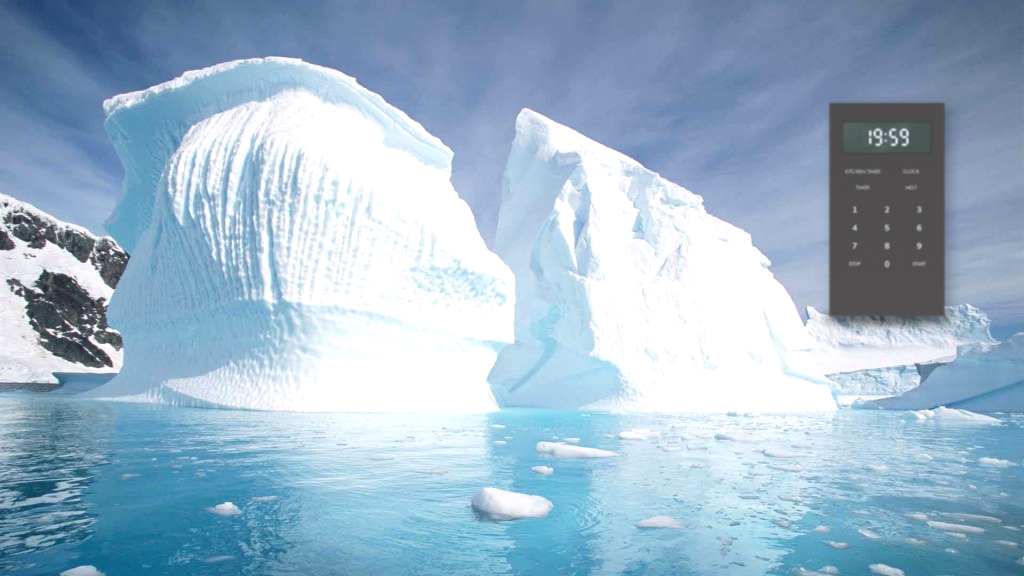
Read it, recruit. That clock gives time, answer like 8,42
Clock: 19,59
